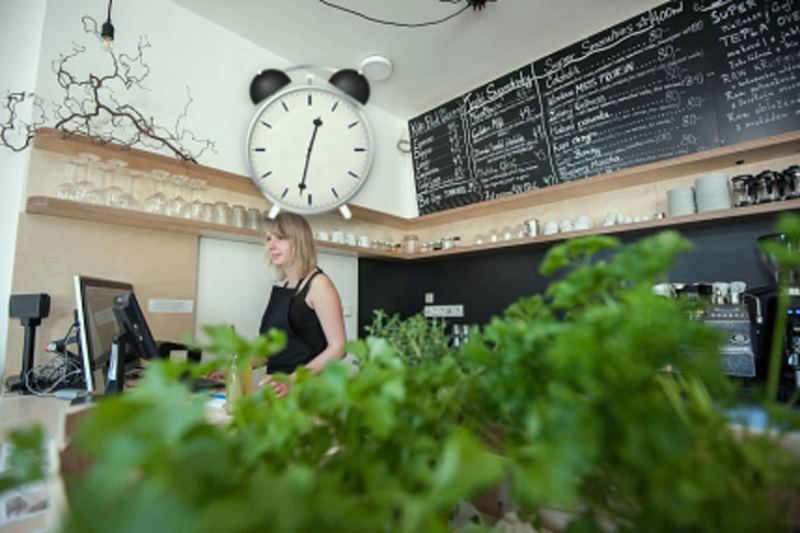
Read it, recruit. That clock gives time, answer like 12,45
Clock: 12,32
